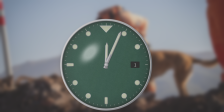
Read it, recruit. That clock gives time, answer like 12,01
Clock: 12,04
